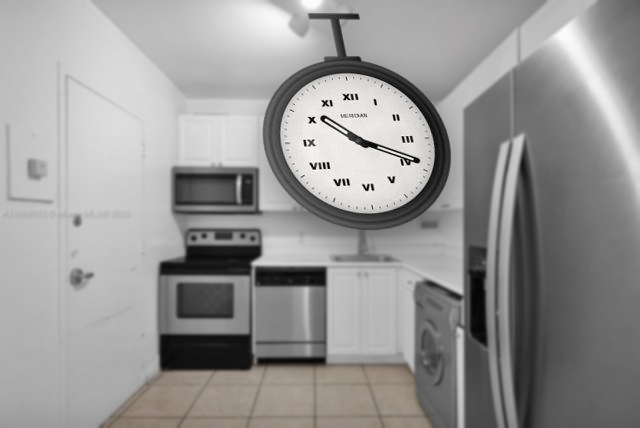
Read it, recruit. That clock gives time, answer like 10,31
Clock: 10,19
